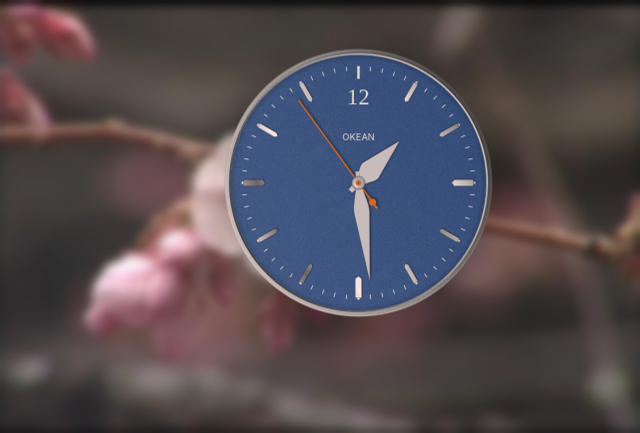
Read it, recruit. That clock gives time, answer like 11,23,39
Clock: 1,28,54
